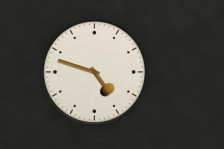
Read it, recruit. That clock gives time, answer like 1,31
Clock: 4,48
